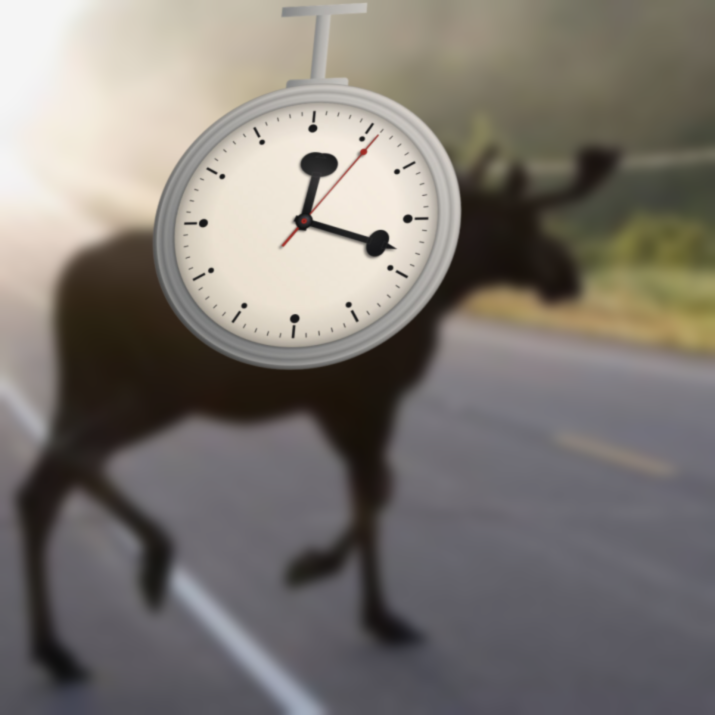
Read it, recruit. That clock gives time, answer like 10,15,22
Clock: 12,18,06
